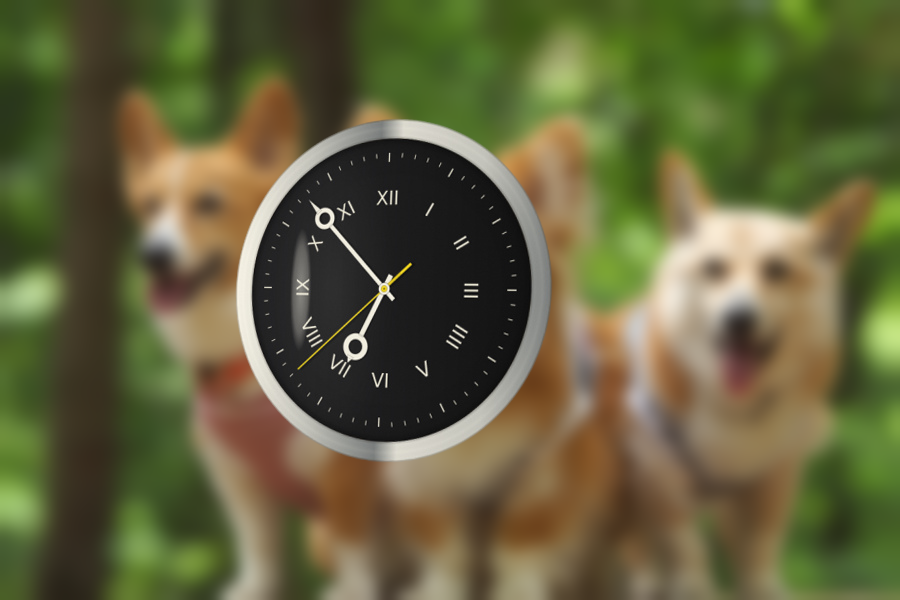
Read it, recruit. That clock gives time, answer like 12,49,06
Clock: 6,52,38
